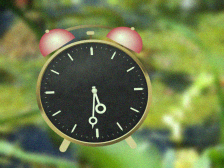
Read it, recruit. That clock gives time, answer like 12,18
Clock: 5,31
